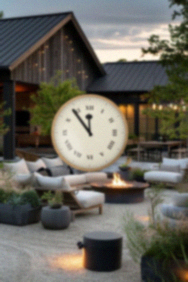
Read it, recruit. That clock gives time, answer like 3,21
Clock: 11,54
